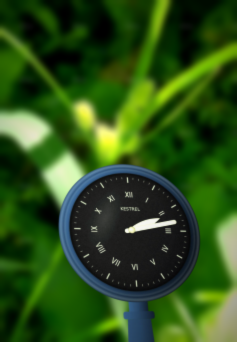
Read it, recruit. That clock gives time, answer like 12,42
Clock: 2,13
